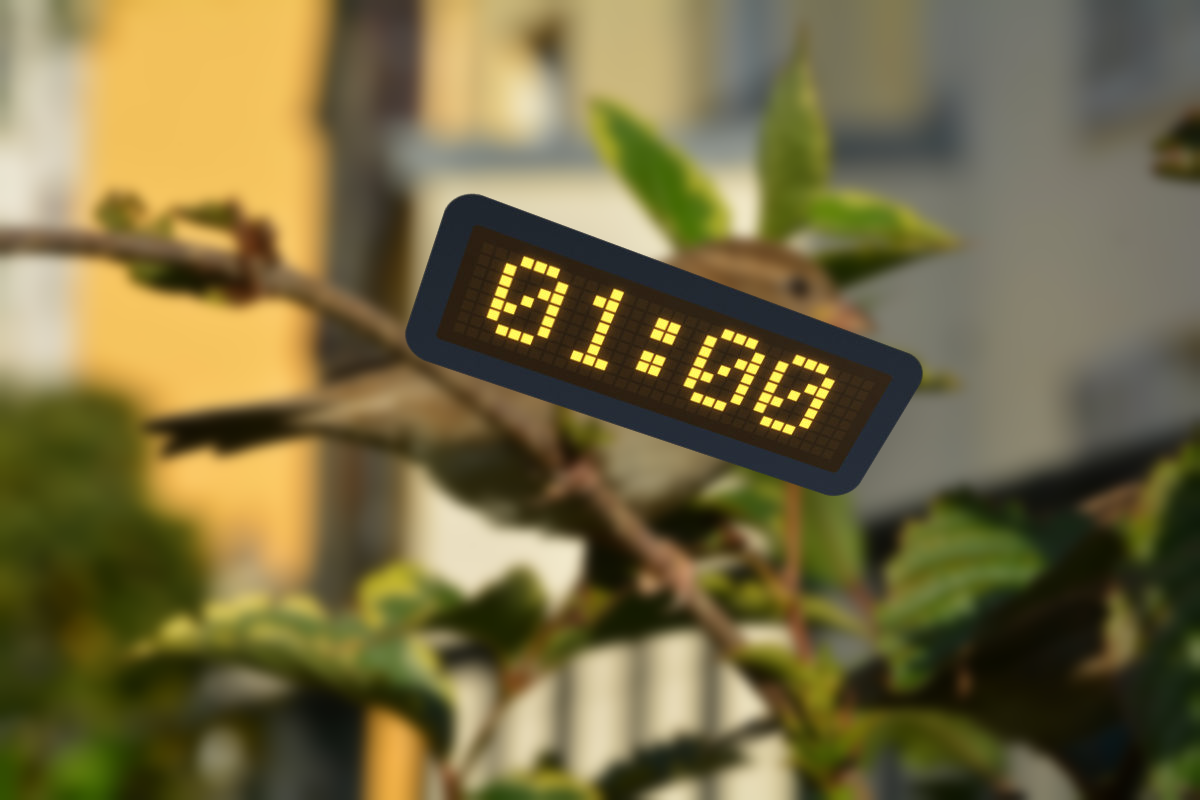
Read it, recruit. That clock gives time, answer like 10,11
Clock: 1,00
